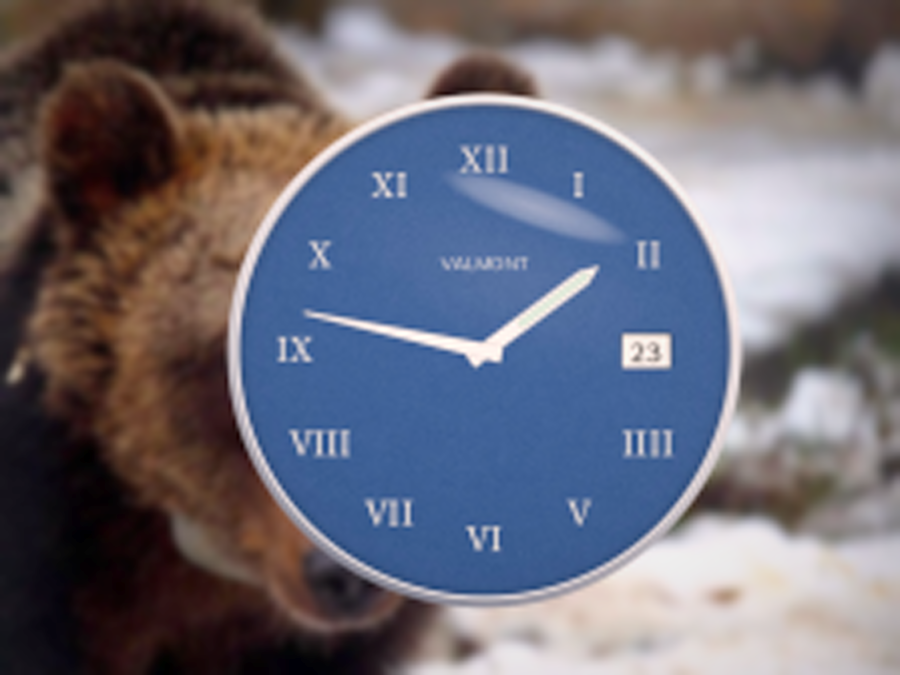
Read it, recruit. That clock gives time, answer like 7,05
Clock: 1,47
